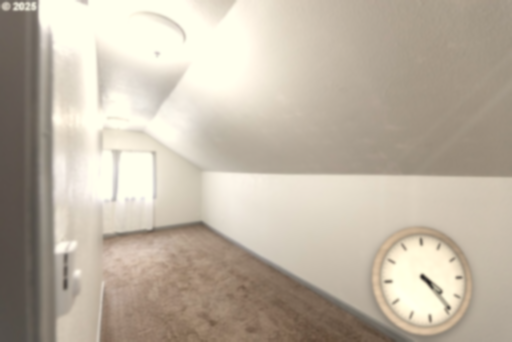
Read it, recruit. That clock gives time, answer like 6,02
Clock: 4,24
